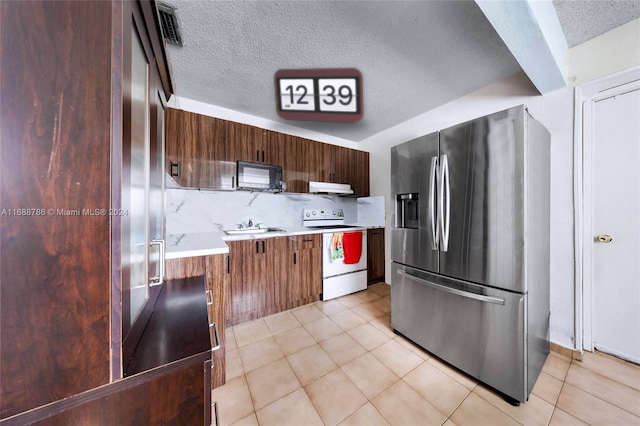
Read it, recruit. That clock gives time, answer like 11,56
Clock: 12,39
